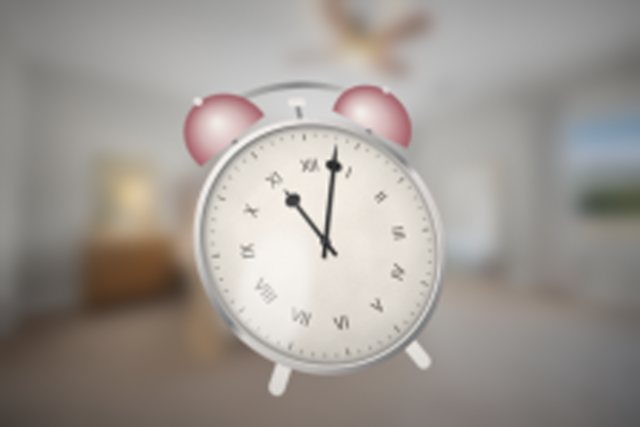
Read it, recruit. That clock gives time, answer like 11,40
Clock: 11,03
